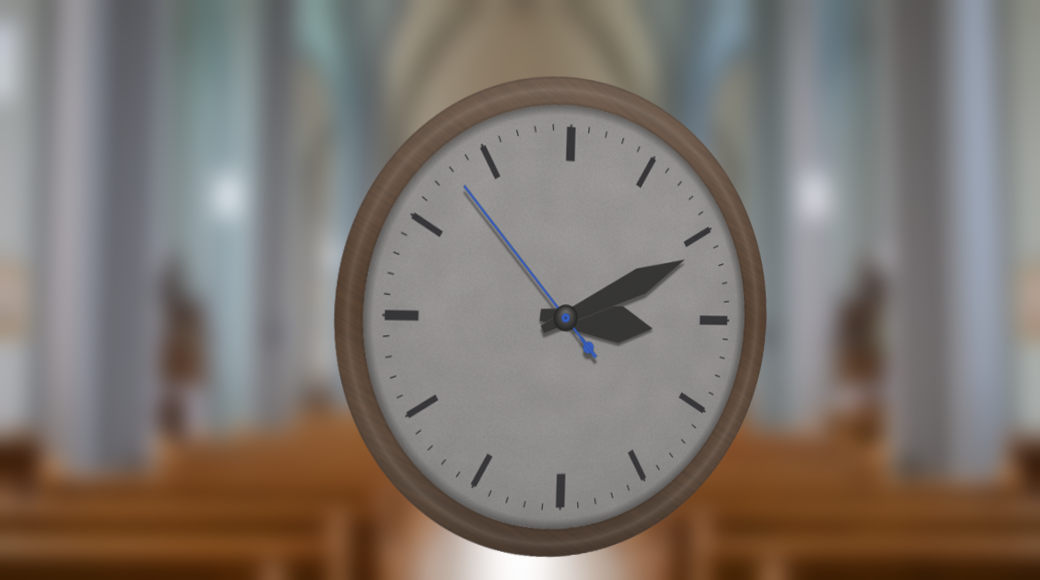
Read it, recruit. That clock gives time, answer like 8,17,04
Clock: 3,10,53
